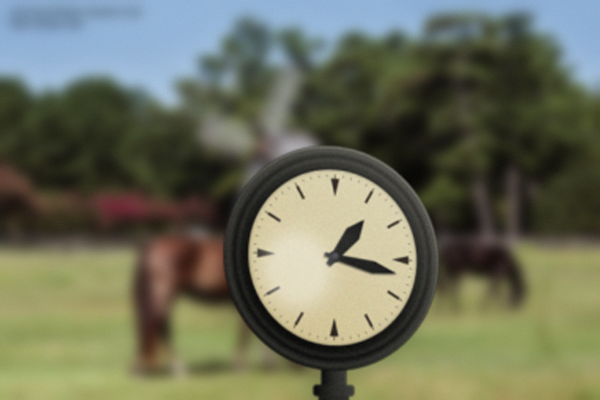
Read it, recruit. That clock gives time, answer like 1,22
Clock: 1,17
